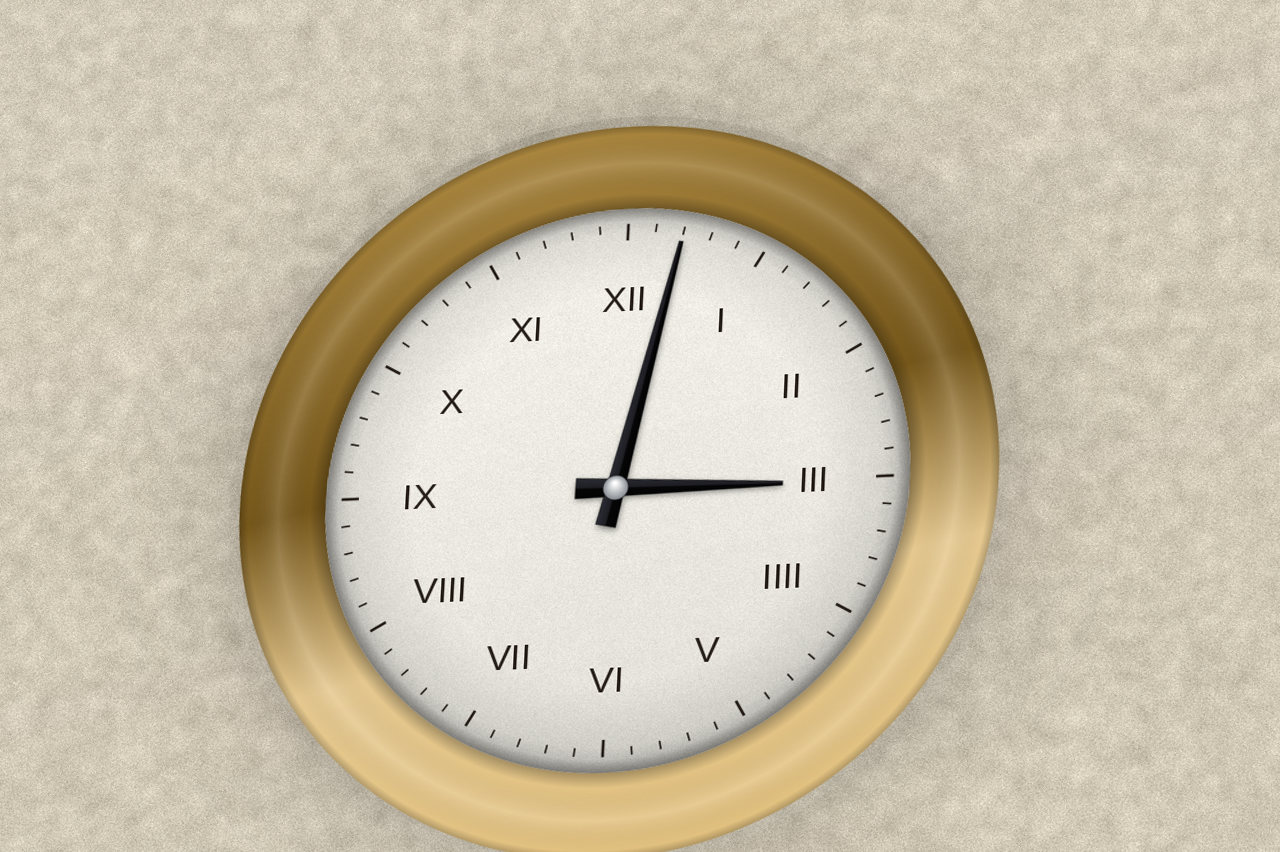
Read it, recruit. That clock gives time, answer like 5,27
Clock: 3,02
